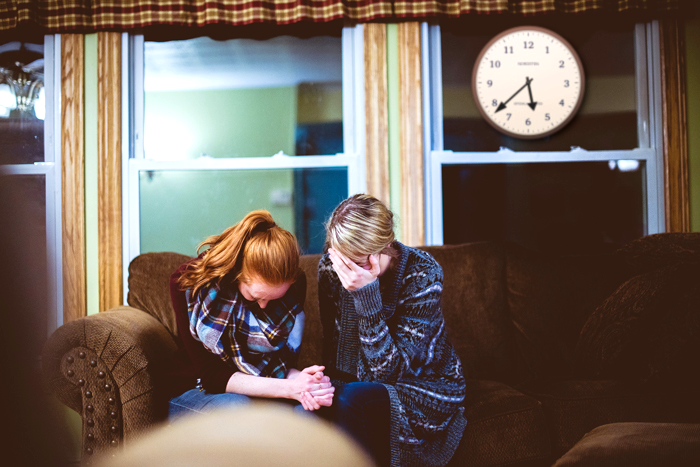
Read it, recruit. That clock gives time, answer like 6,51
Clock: 5,38
